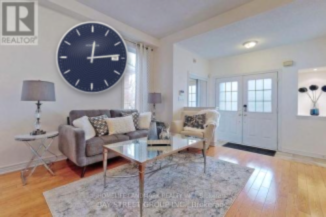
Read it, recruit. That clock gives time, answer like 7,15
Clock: 12,14
